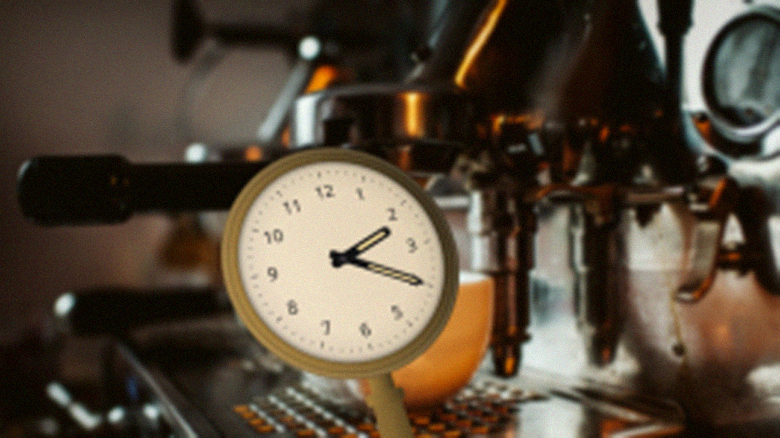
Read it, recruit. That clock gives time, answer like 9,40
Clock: 2,20
